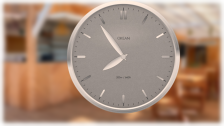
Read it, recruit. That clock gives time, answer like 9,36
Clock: 7,54
